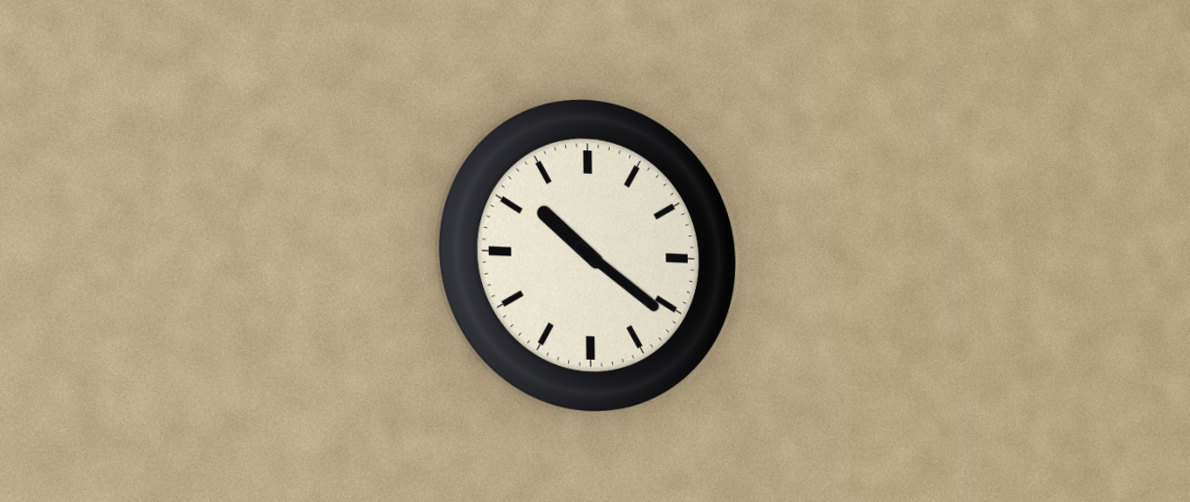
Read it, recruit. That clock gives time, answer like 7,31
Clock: 10,21
